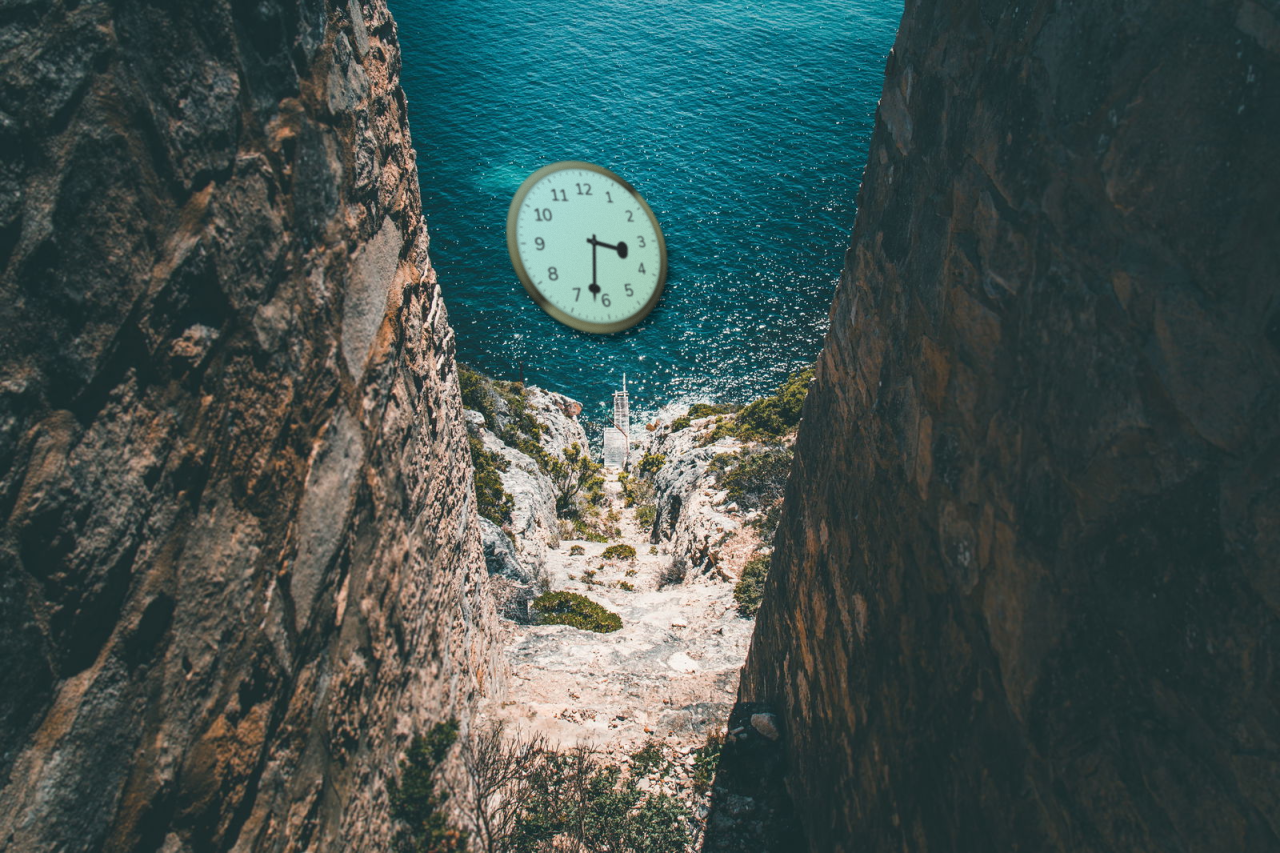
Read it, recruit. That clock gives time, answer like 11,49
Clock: 3,32
